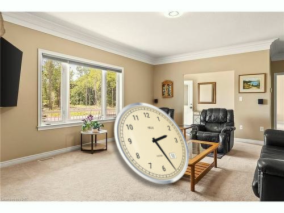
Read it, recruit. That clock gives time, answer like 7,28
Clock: 2,26
